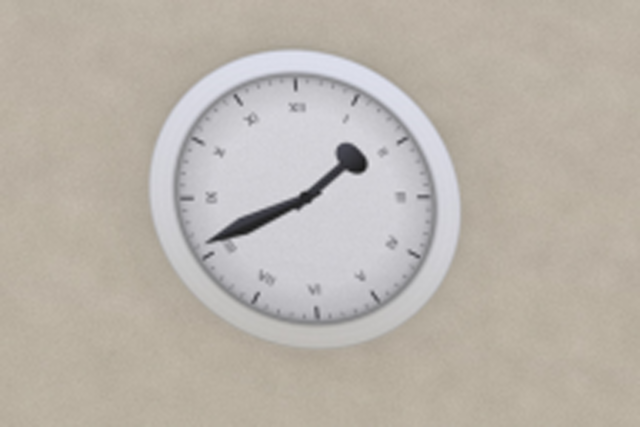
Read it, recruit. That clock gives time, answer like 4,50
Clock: 1,41
